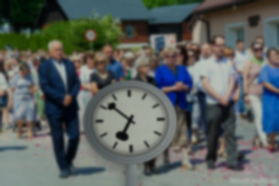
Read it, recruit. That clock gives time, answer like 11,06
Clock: 6,52
